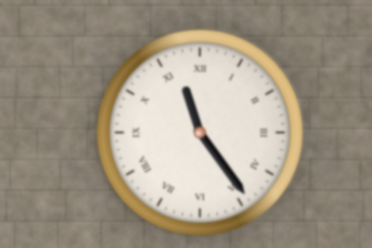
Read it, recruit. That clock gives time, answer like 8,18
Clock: 11,24
